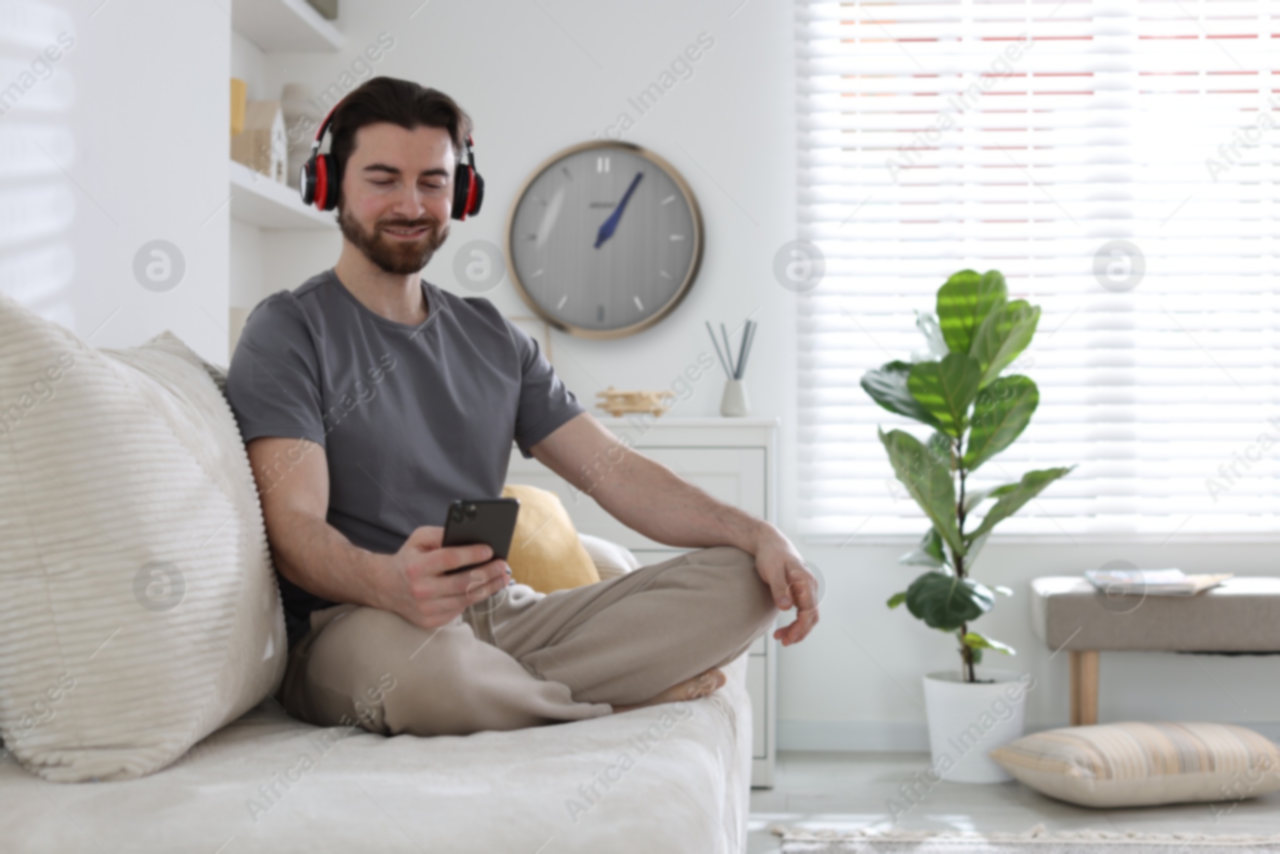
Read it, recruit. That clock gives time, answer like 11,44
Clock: 1,05
